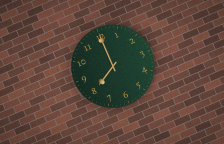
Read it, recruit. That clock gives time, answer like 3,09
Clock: 8,00
